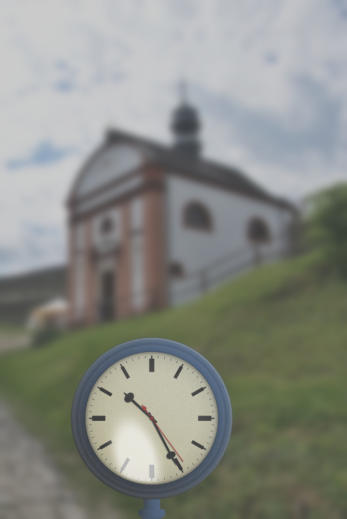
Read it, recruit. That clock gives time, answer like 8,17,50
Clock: 10,25,24
